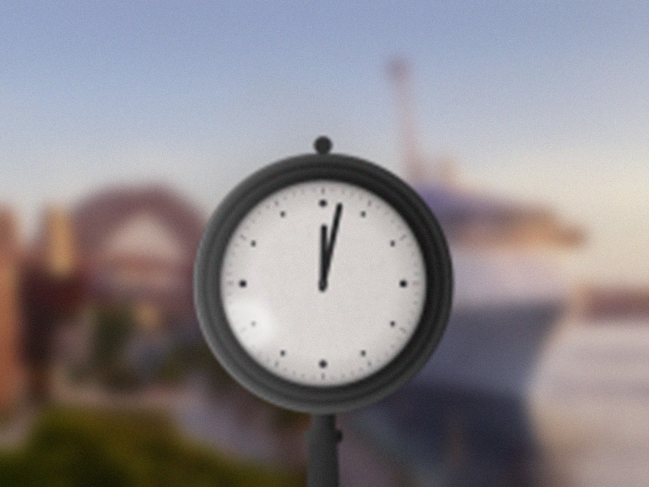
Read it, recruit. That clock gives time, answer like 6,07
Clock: 12,02
